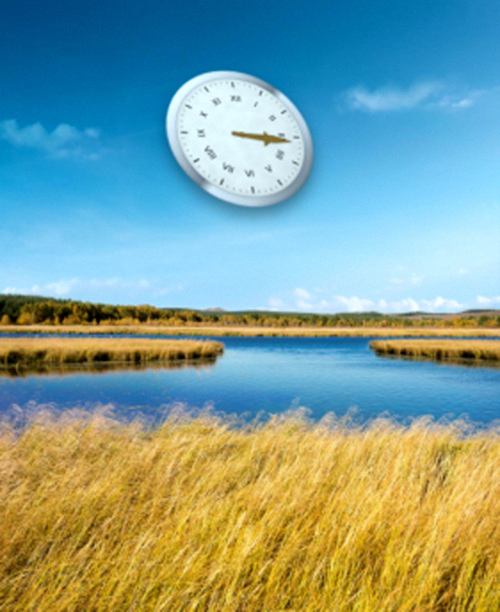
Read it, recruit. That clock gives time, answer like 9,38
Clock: 3,16
